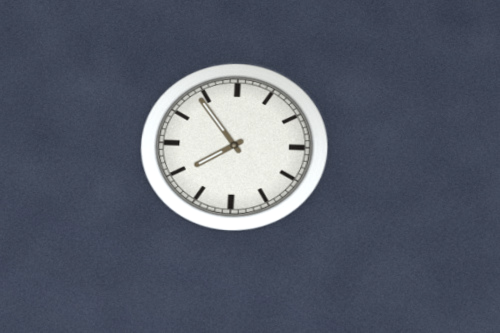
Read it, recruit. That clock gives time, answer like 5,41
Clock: 7,54
